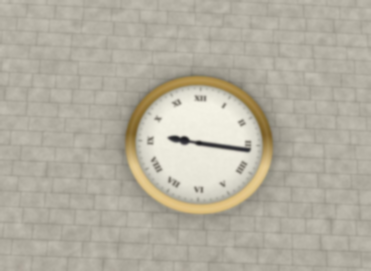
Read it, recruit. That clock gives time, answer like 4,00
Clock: 9,16
